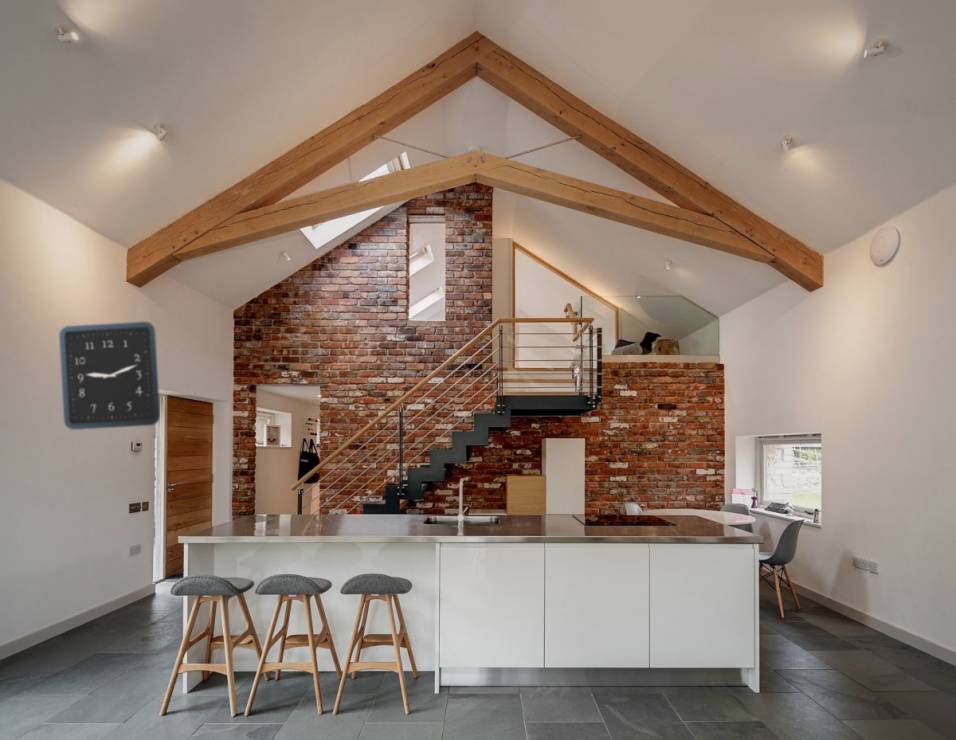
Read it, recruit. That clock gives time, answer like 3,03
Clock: 9,12
